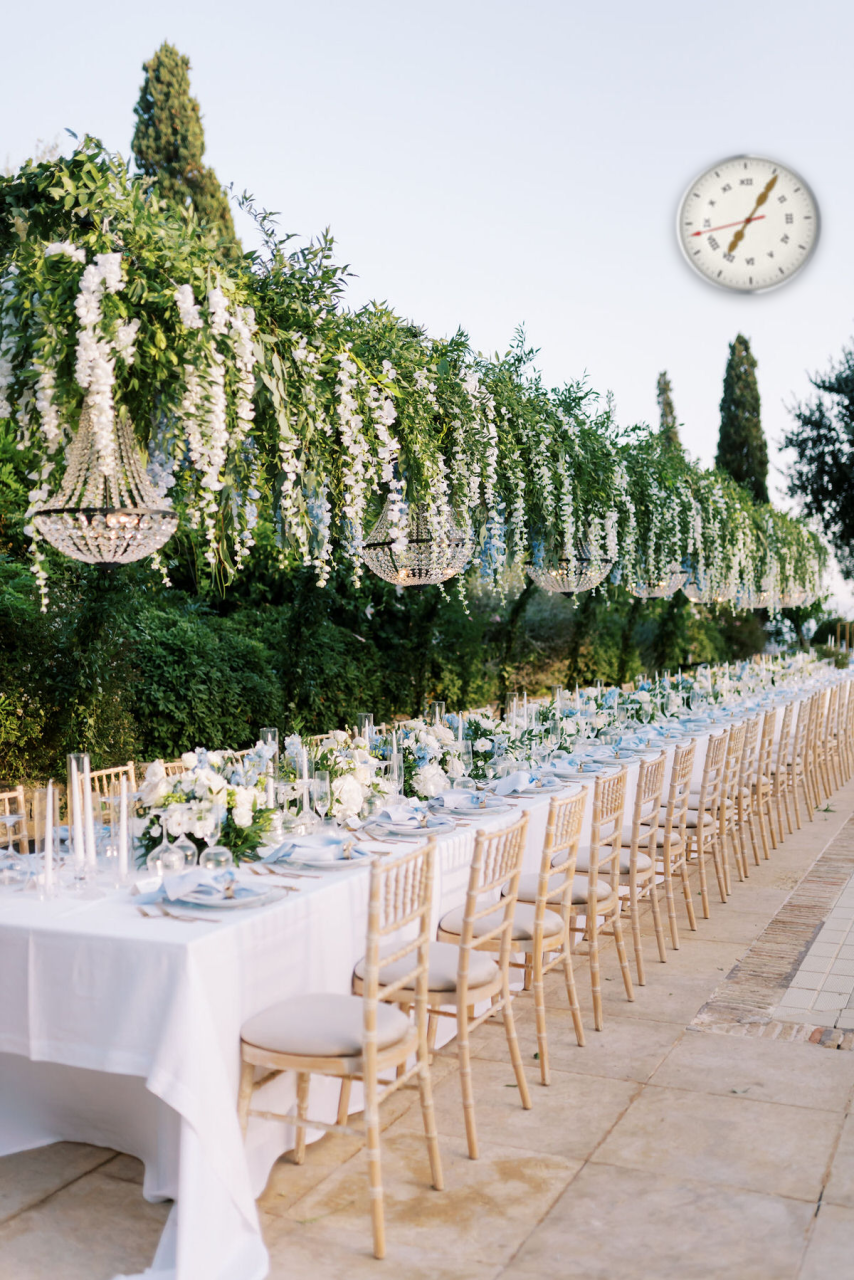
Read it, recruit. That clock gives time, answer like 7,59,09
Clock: 7,05,43
